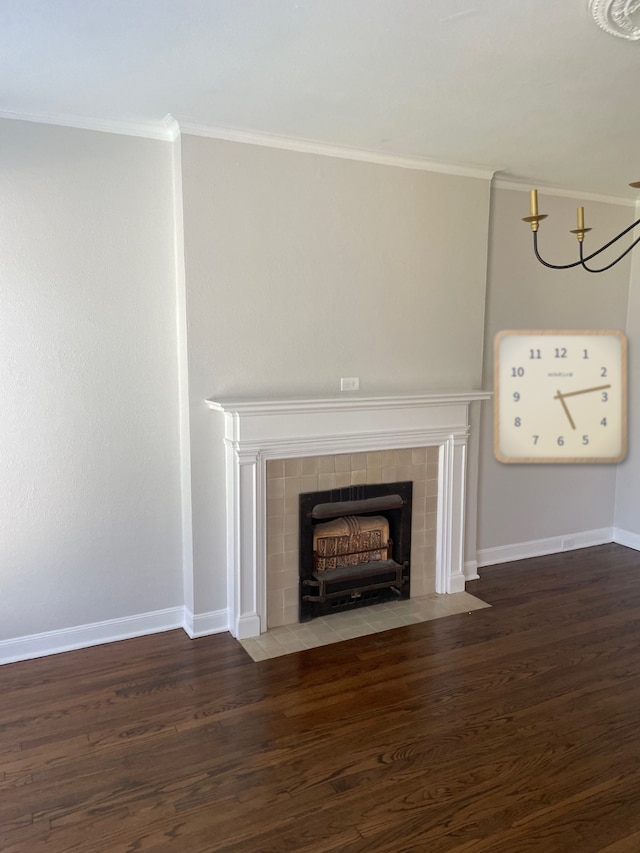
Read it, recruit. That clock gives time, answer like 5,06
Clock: 5,13
